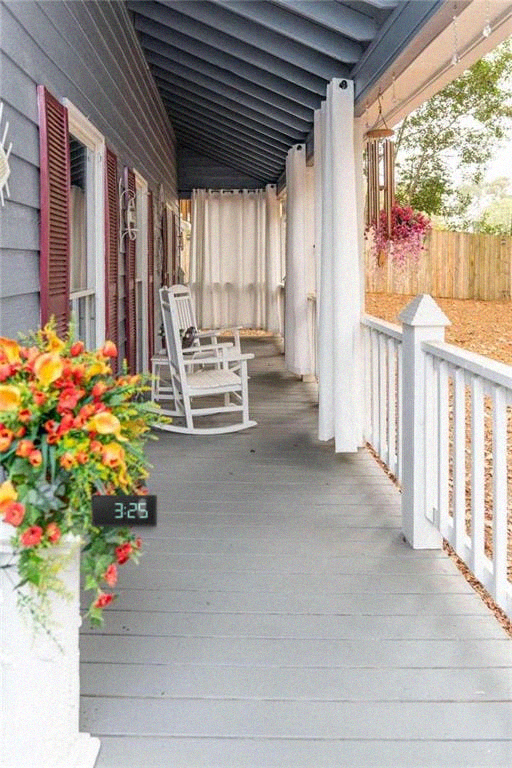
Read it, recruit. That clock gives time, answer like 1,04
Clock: 3,25
